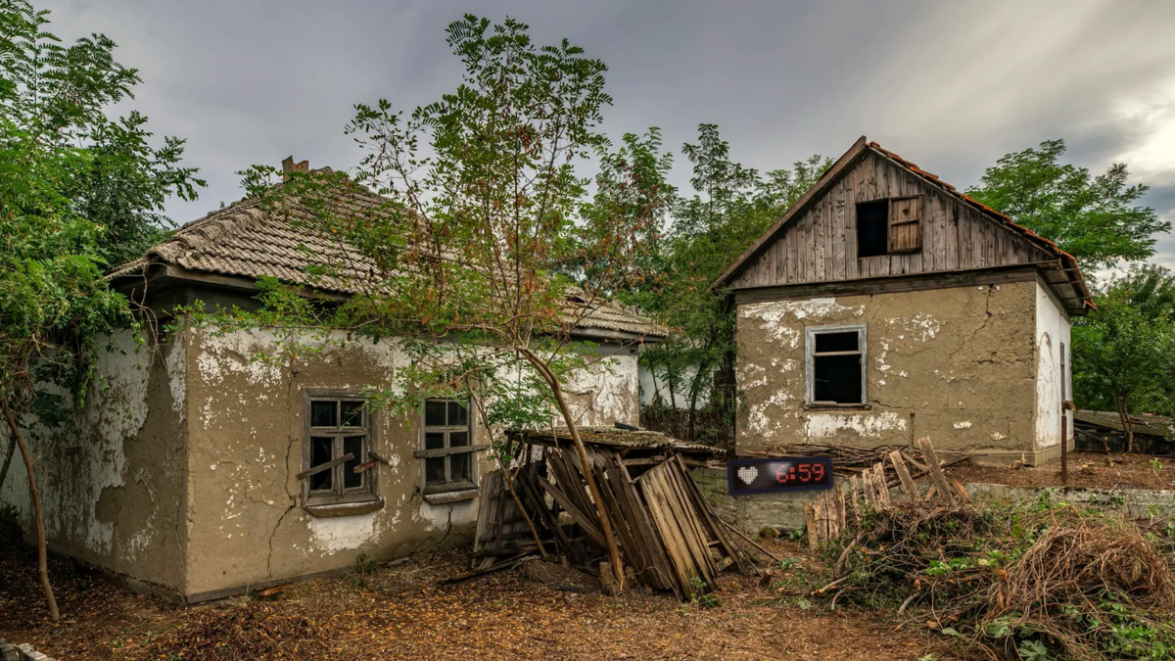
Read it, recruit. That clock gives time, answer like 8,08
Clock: 6,59
